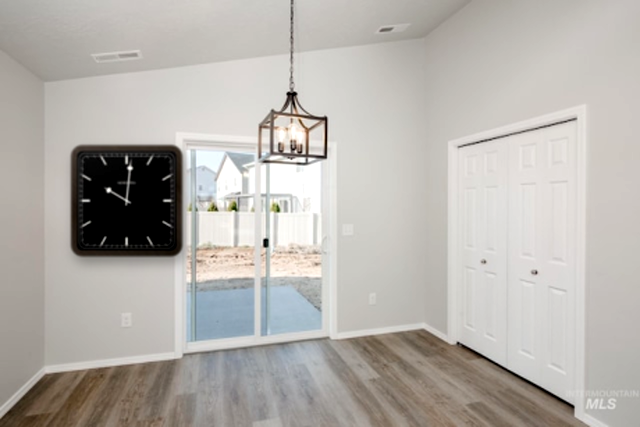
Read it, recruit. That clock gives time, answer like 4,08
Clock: 10,01
